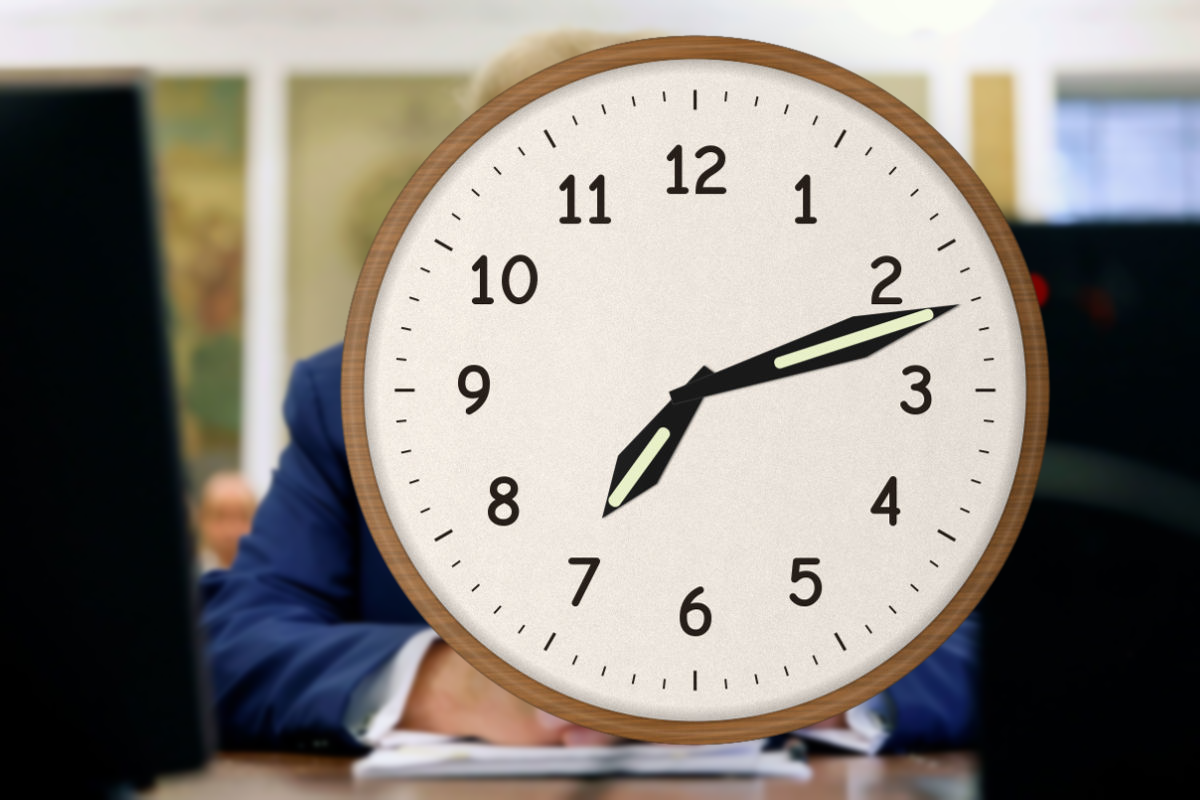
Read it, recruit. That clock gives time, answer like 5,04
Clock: 7,12
